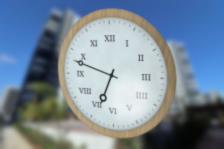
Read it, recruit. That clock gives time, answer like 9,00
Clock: 6,48
